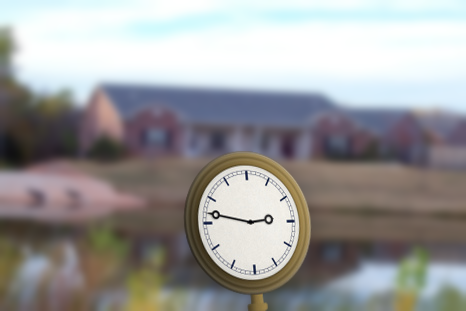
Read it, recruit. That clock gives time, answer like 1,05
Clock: 2,47
